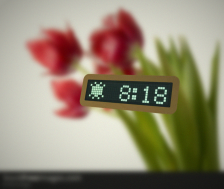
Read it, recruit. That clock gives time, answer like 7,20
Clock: 8,18
